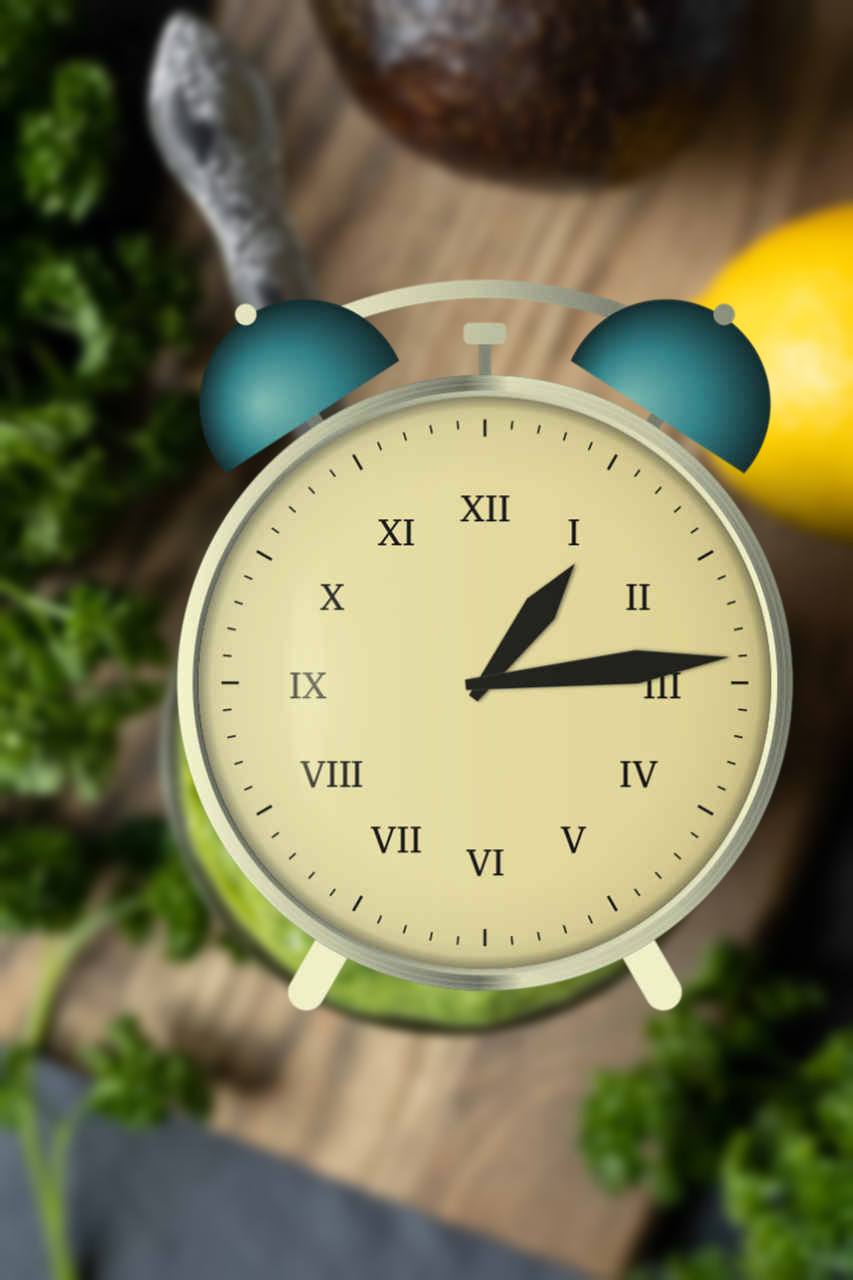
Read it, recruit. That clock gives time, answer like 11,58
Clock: 1,14
